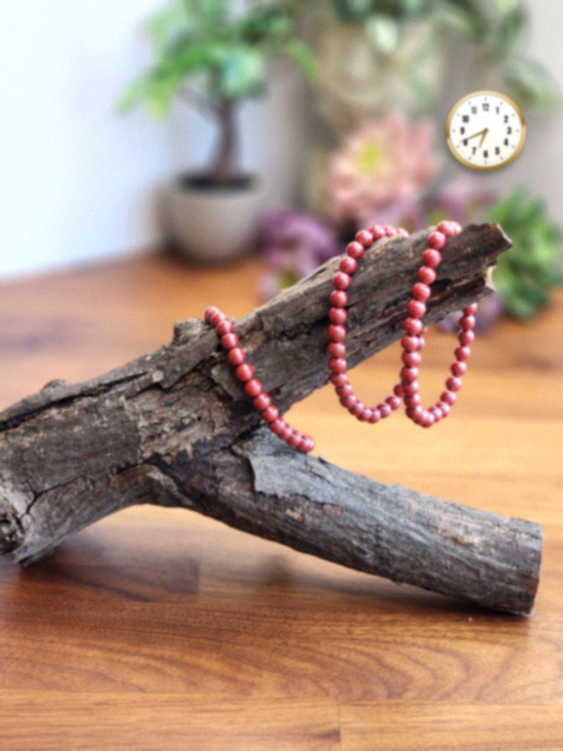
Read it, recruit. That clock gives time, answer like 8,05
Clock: 6,41
